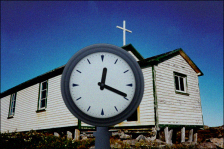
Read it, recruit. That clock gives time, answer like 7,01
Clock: 12,19
